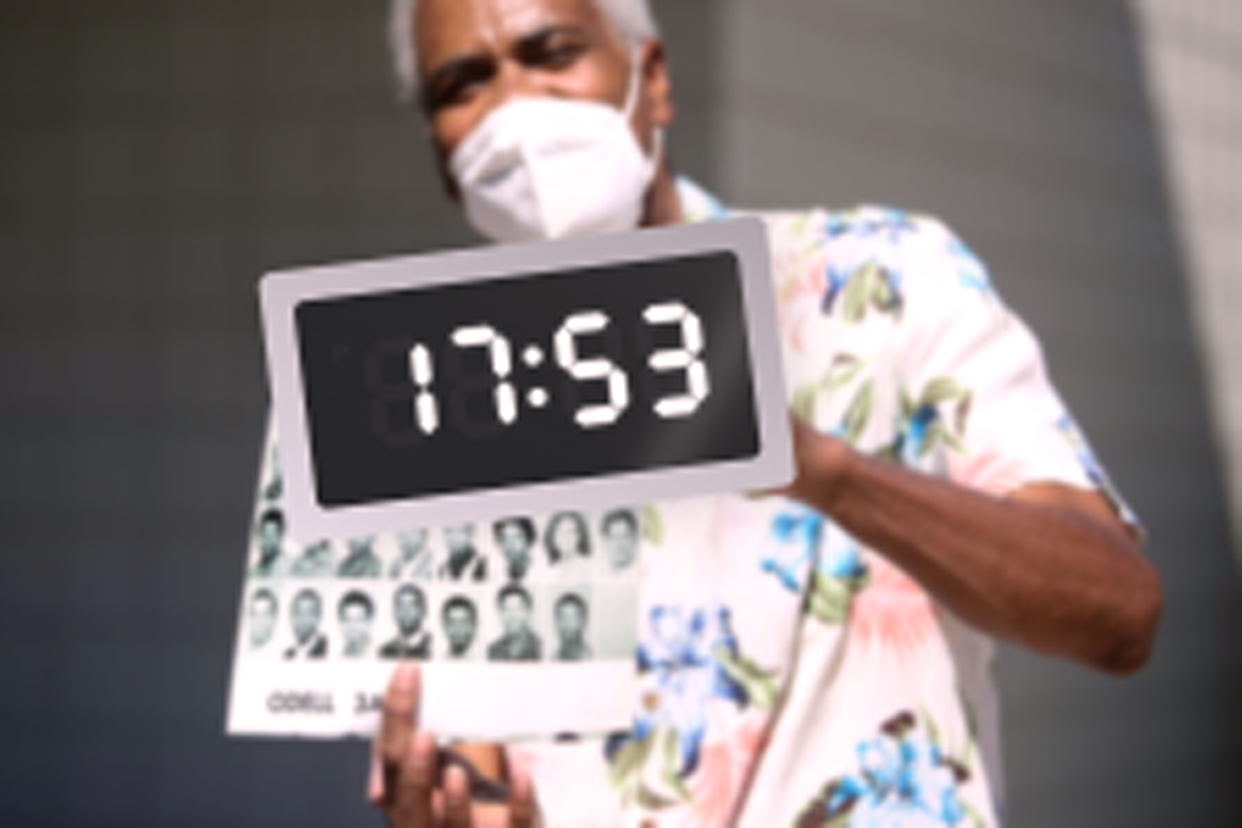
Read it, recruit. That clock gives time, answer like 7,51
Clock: 17,53
